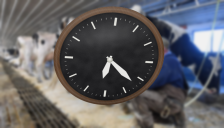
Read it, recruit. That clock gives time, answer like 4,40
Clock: 6,22
